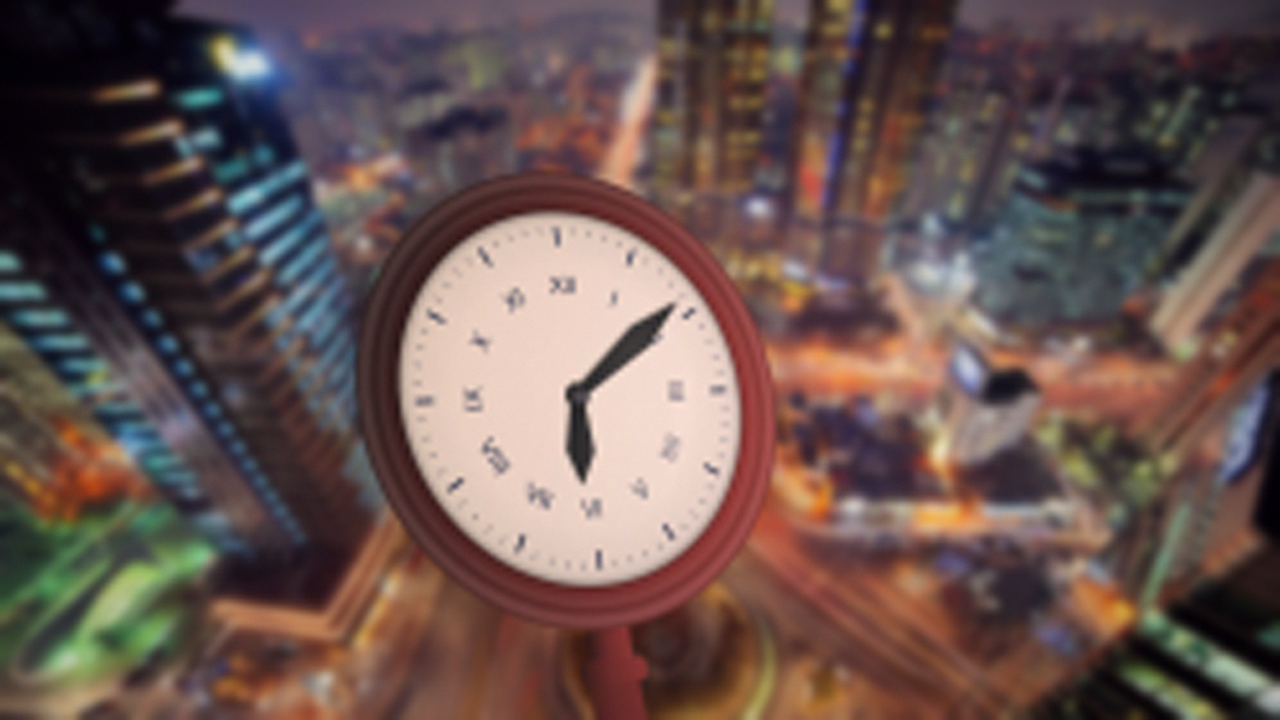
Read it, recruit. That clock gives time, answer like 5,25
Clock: 6,09
